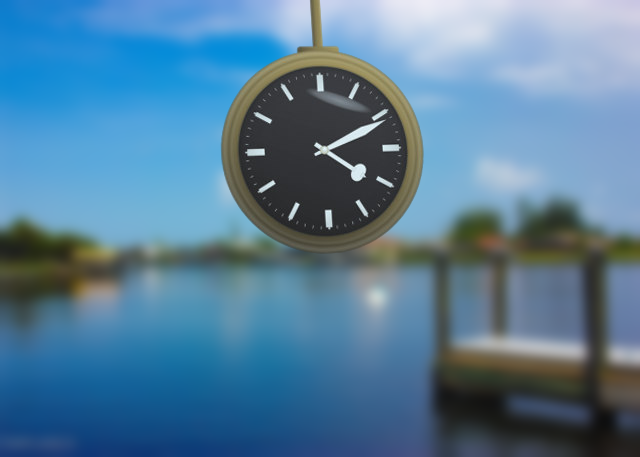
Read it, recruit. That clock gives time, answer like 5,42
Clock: 4,11
